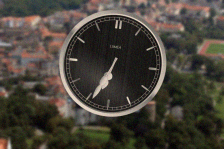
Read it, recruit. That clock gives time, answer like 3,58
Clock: 6,34
